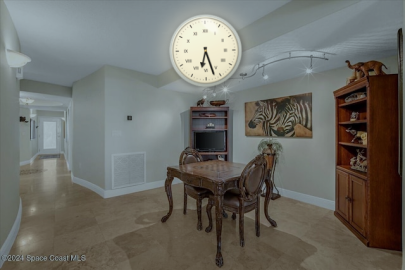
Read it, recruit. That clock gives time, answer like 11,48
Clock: 6,27
